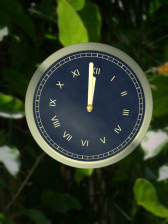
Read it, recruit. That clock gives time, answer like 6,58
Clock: 11,59
